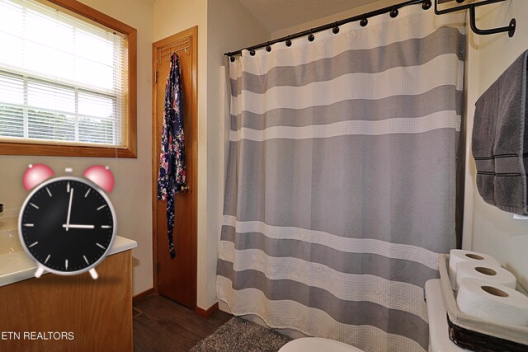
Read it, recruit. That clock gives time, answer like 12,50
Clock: 3,01
